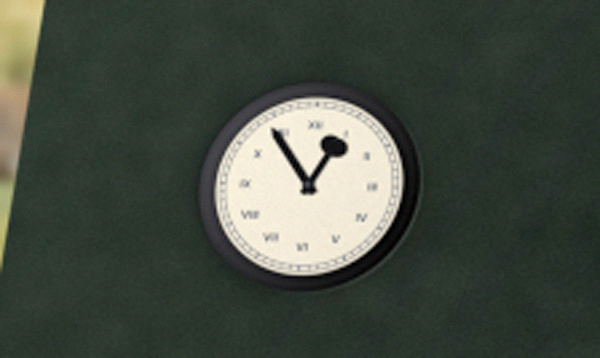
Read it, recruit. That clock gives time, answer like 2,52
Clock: 12,54
